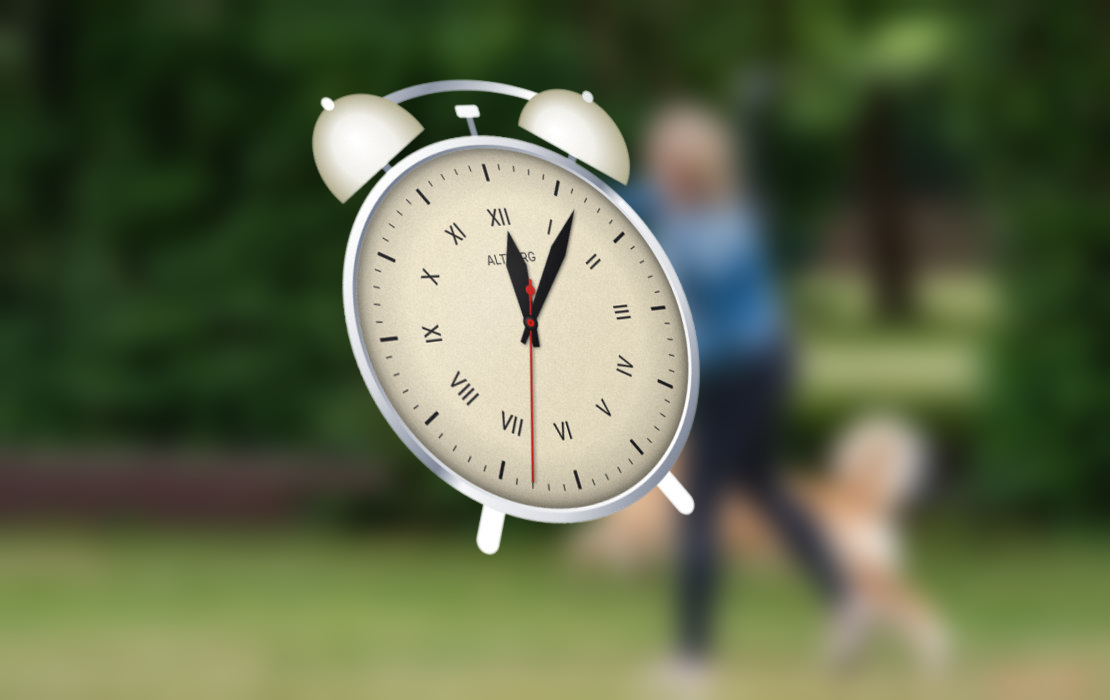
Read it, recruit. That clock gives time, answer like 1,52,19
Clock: 12,06,33
